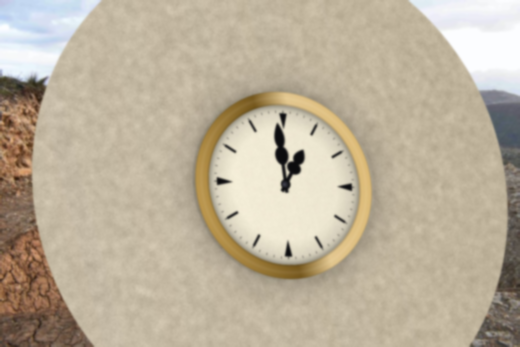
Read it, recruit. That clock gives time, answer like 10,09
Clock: 12,59
